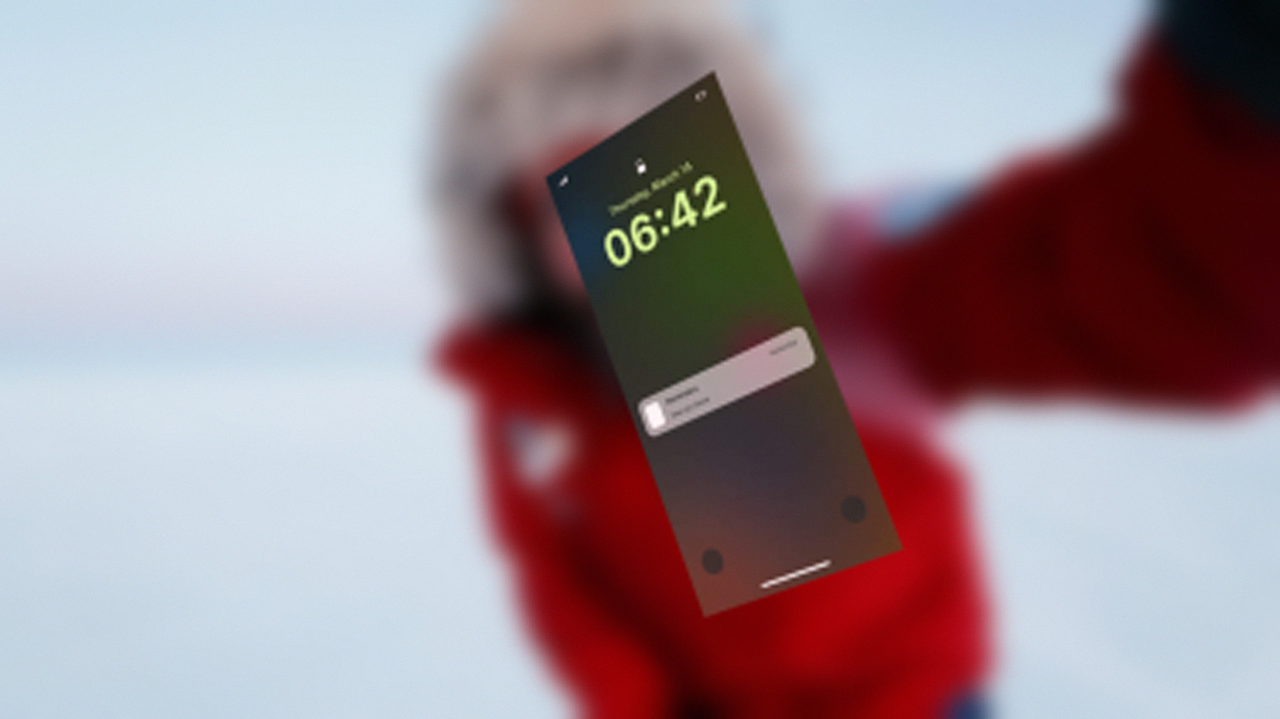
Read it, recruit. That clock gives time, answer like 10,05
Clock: 6,42
